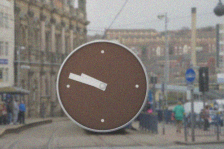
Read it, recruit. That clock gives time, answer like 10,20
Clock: 9,48
